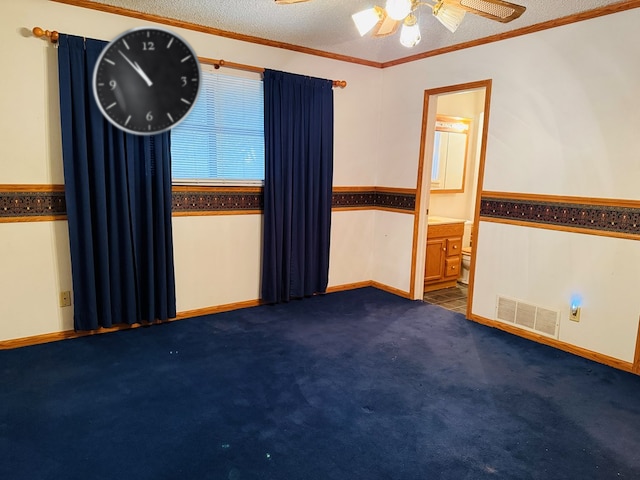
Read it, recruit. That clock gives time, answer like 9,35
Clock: 10,53
